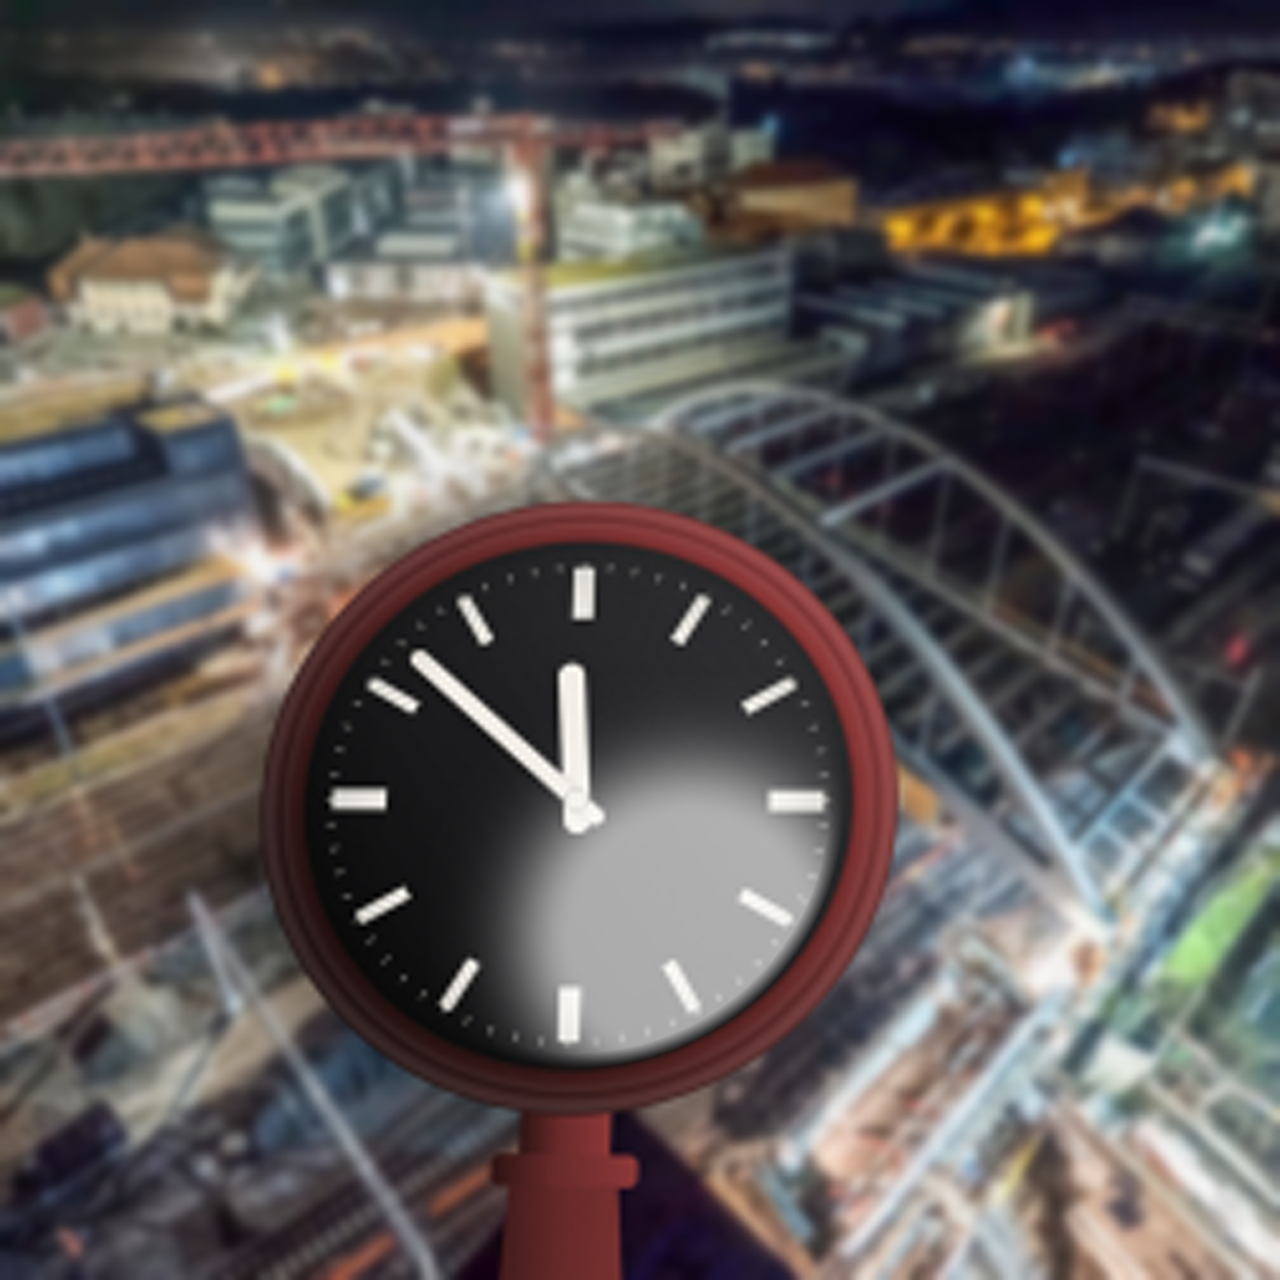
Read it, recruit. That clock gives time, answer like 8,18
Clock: 11,52
